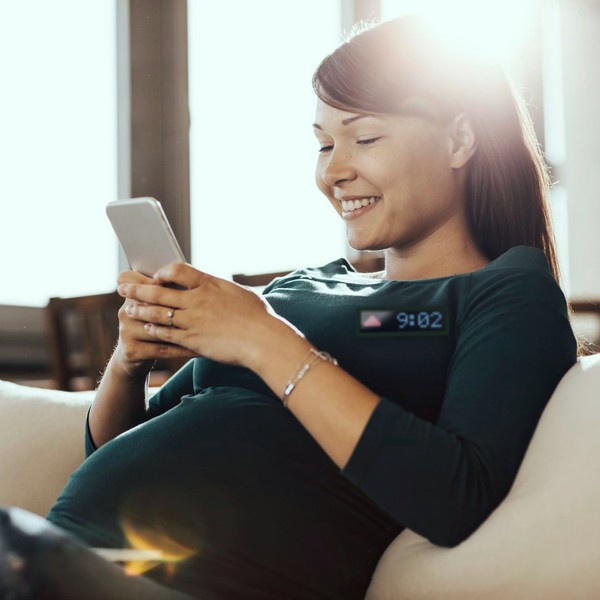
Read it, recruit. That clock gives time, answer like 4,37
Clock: 9,02
